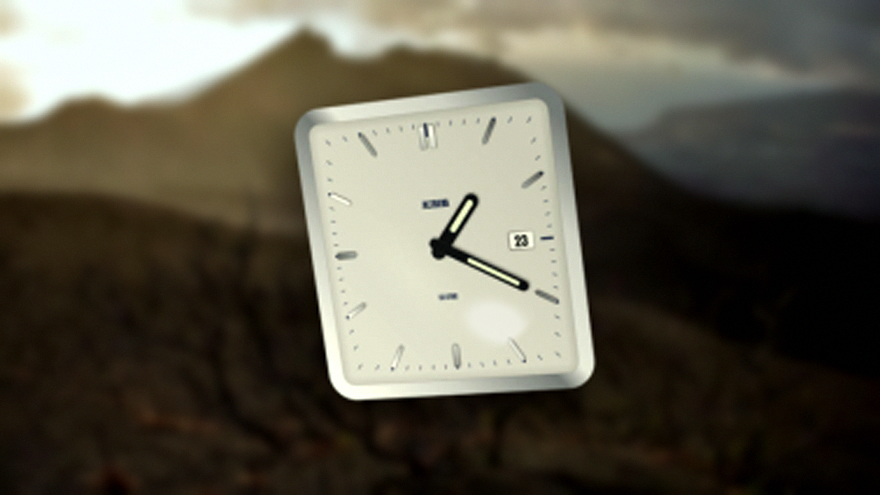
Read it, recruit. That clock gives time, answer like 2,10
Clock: 1,20
